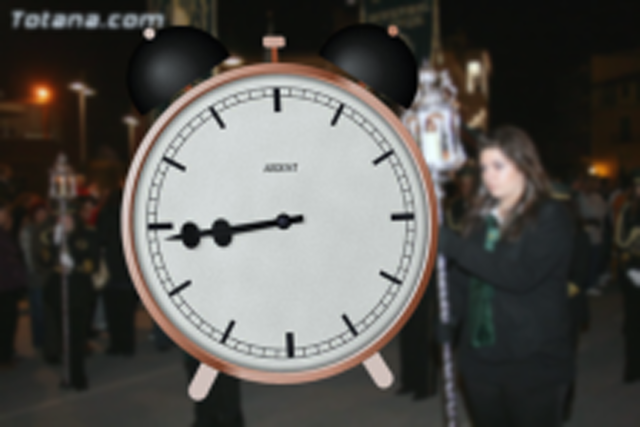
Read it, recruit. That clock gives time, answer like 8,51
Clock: 8,44
